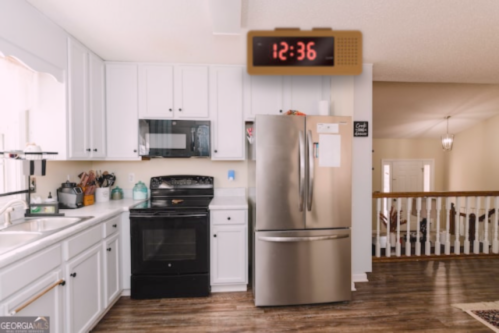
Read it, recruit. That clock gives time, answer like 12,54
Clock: 12,36
